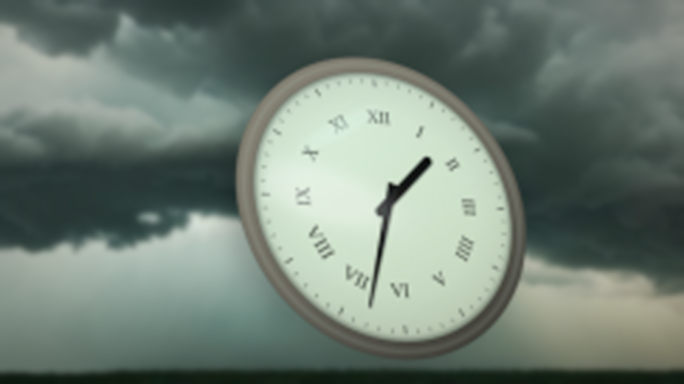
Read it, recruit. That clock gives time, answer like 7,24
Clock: 1,33
